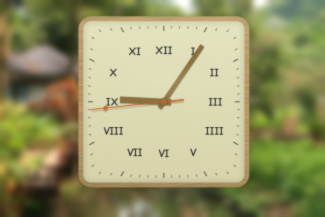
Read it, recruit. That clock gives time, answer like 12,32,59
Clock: 9,05,44
